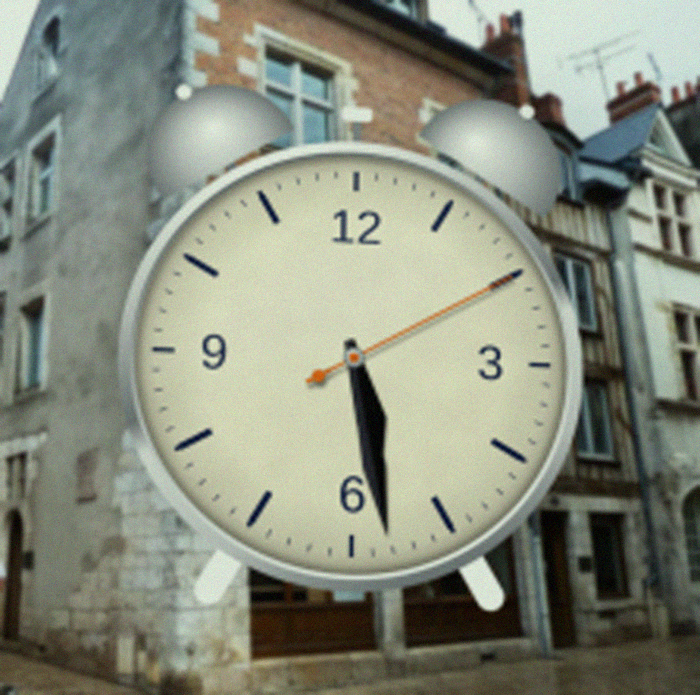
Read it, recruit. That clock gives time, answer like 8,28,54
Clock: 5,28,10
